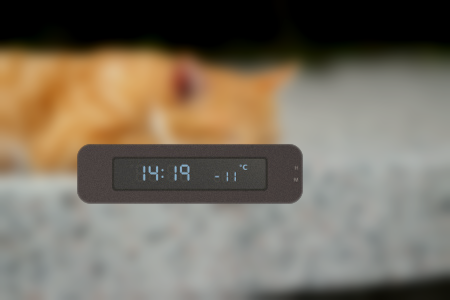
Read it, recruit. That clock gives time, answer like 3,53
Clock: 14,19
